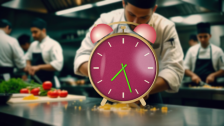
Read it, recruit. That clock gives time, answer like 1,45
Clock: 7,27
